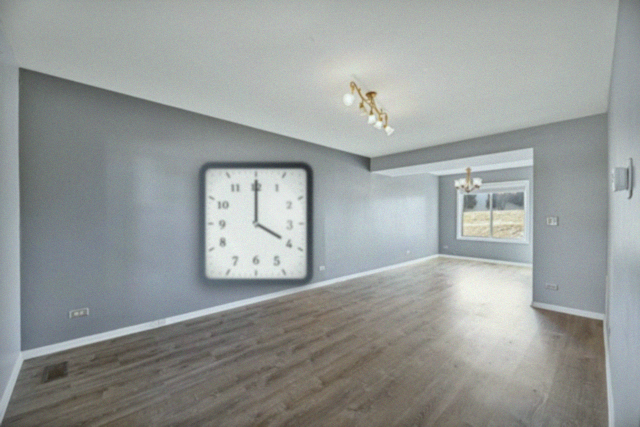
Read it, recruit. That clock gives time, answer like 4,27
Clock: 4,00
